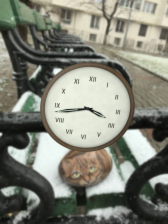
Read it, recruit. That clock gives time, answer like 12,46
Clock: 3,43
